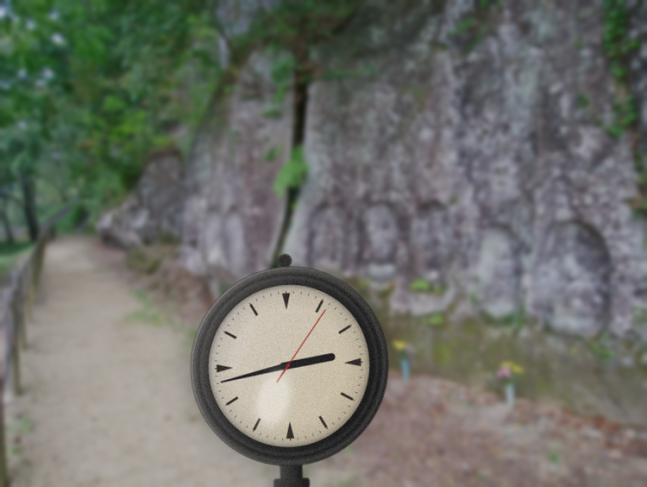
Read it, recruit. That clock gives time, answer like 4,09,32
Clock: 2,43,06
